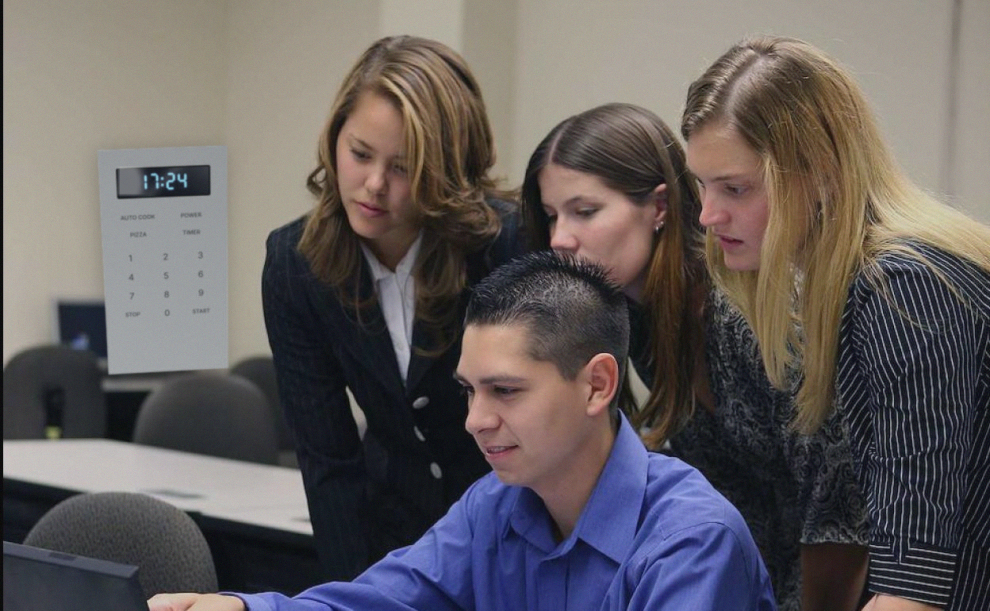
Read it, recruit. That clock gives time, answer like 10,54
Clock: 17,24
